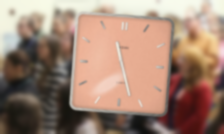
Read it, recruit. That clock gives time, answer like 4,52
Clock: 11,27
